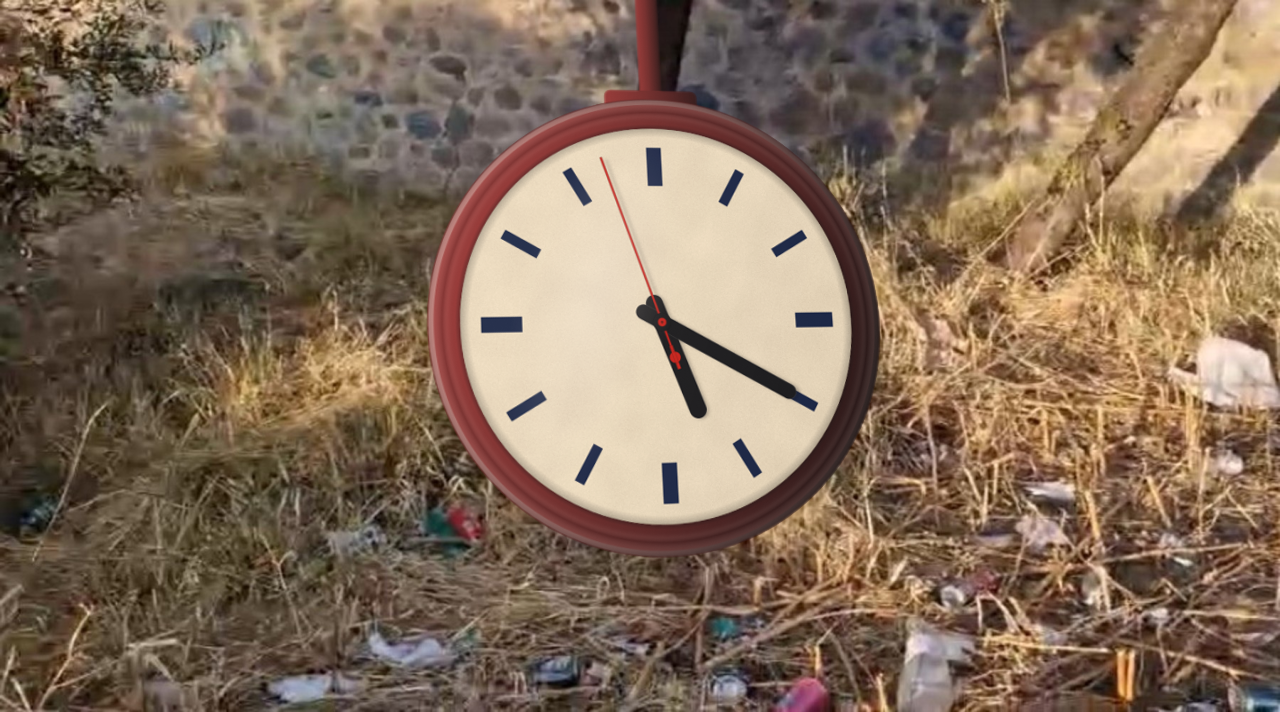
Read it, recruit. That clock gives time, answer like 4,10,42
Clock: 5,19,57
